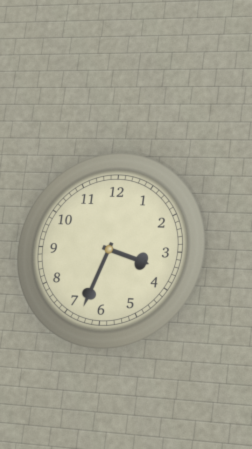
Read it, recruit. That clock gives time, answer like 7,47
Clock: 3,33
